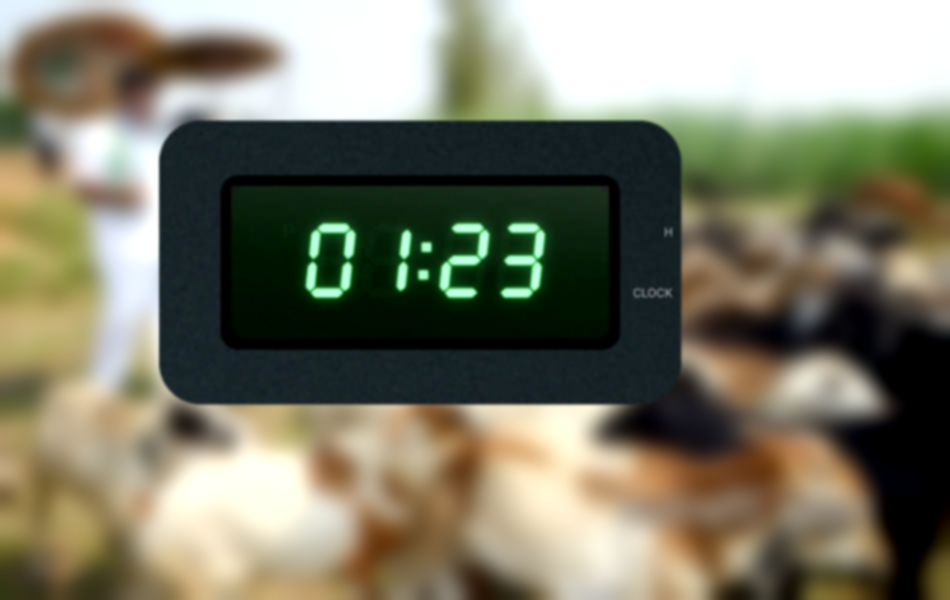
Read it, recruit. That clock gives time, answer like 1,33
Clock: 1,23
